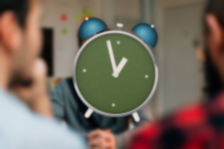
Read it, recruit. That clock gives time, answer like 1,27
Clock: 12,57
